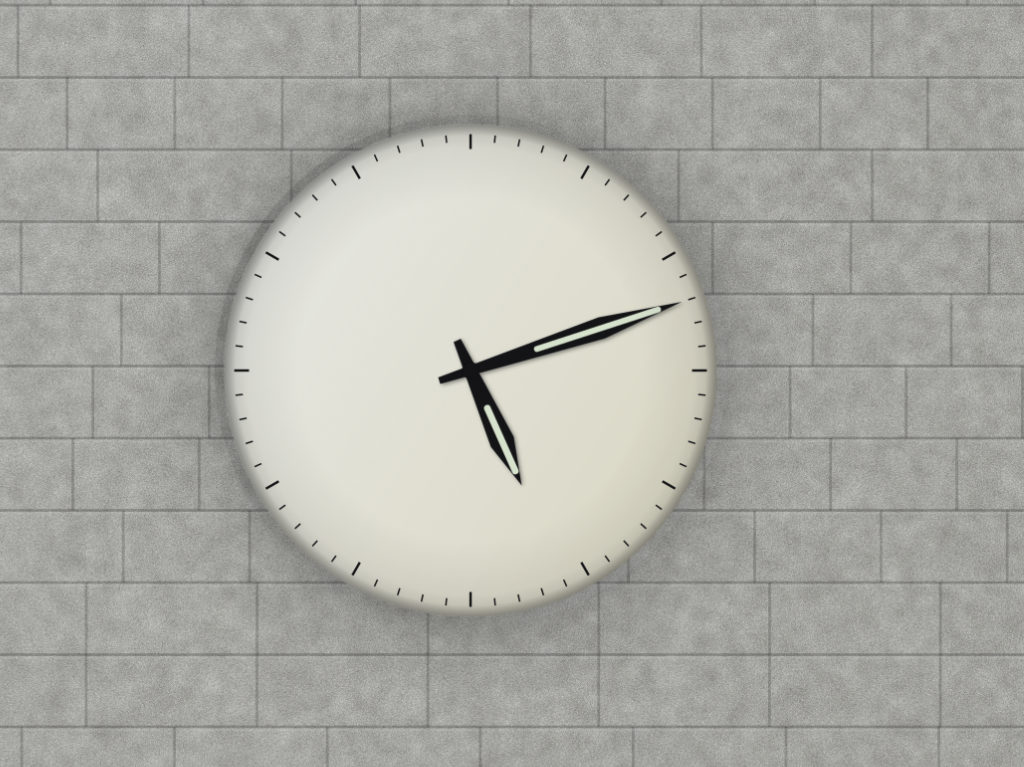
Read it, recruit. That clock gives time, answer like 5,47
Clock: 5,12
